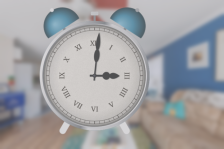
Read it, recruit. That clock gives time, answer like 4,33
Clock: 3,01
